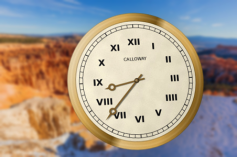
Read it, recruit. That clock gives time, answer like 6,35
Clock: 8,37
